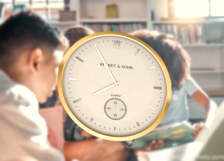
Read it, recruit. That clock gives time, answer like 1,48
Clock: 7,55
